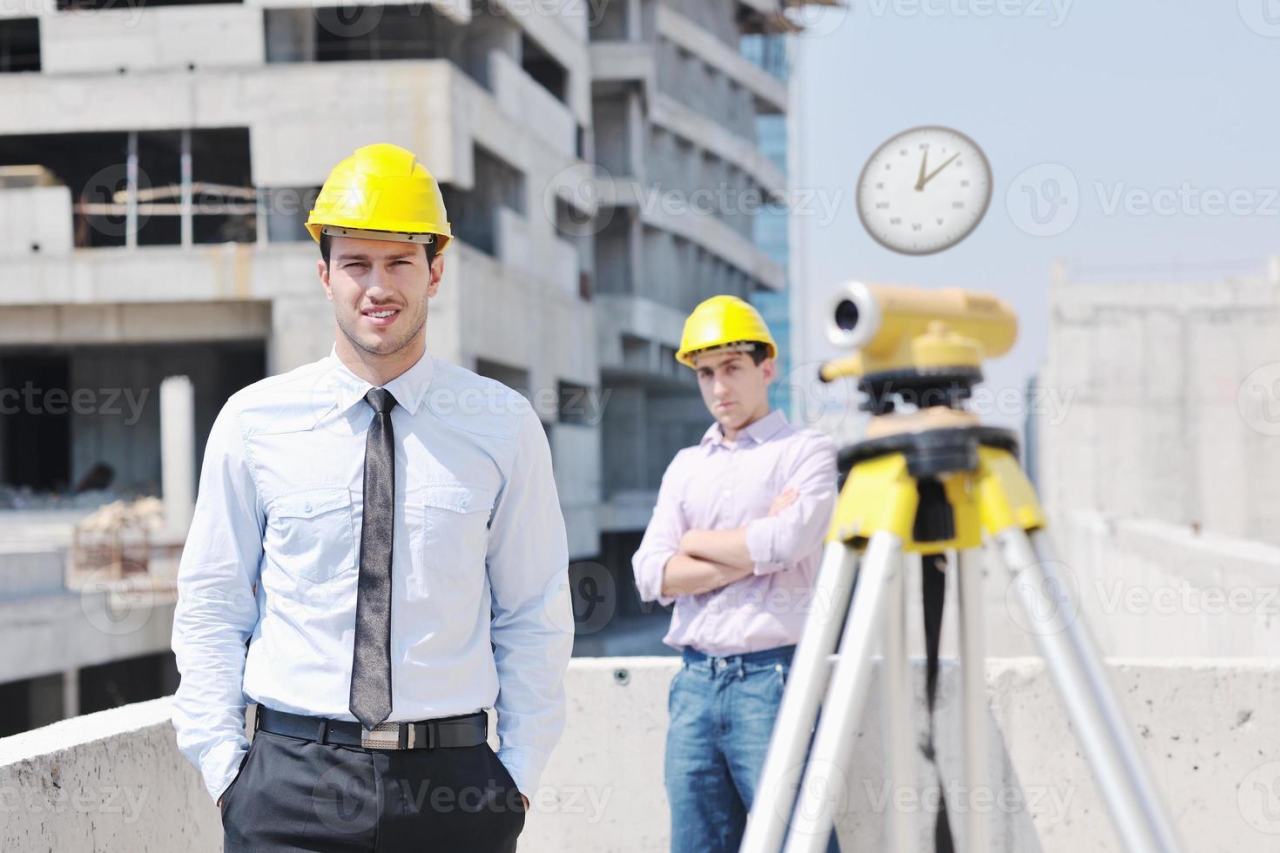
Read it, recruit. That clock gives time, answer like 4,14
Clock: 12,08
